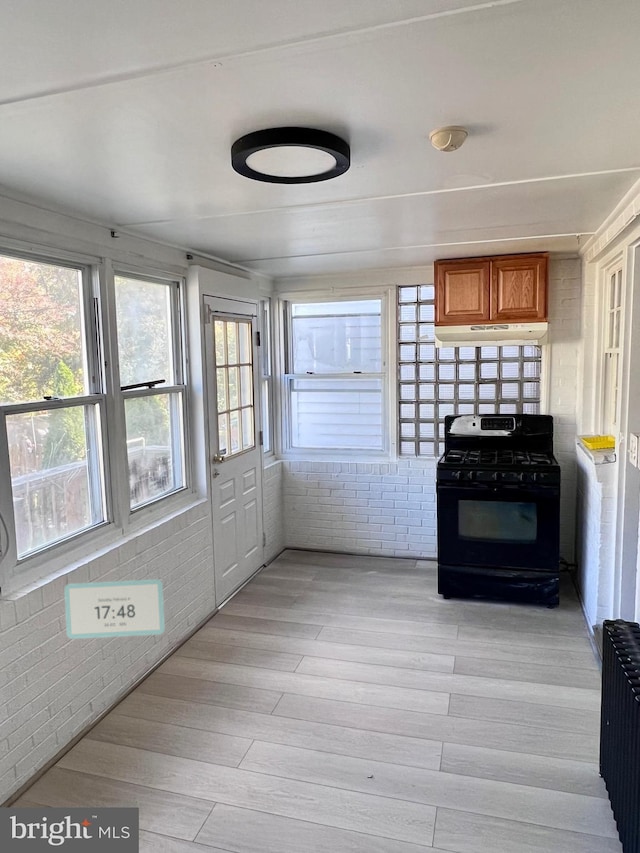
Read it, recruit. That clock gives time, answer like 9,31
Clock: 17,48
